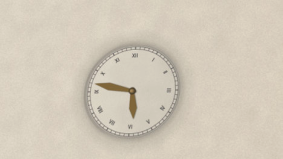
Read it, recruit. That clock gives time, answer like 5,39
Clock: 5,47
